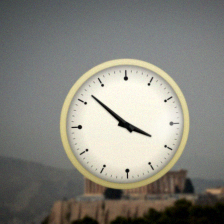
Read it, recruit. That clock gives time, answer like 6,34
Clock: 3,52
